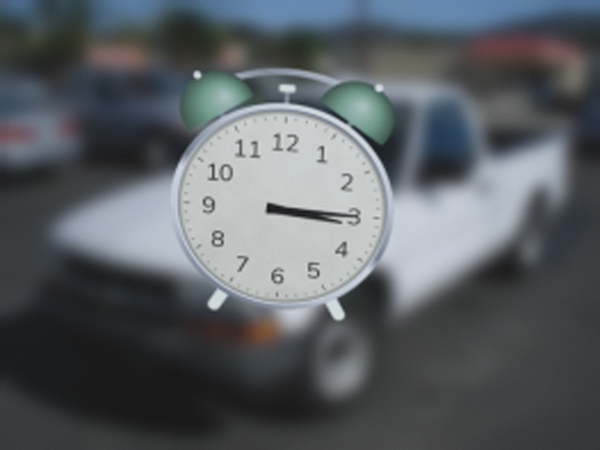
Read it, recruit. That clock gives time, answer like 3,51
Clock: 3,15
